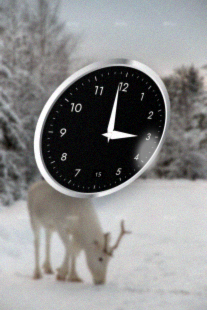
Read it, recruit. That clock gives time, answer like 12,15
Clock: 2,59
